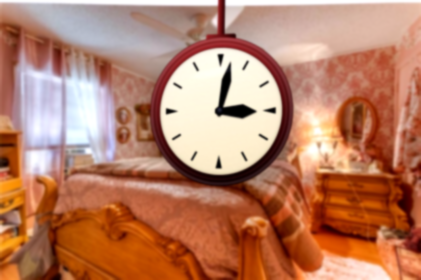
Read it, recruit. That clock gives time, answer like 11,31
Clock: 3,02
